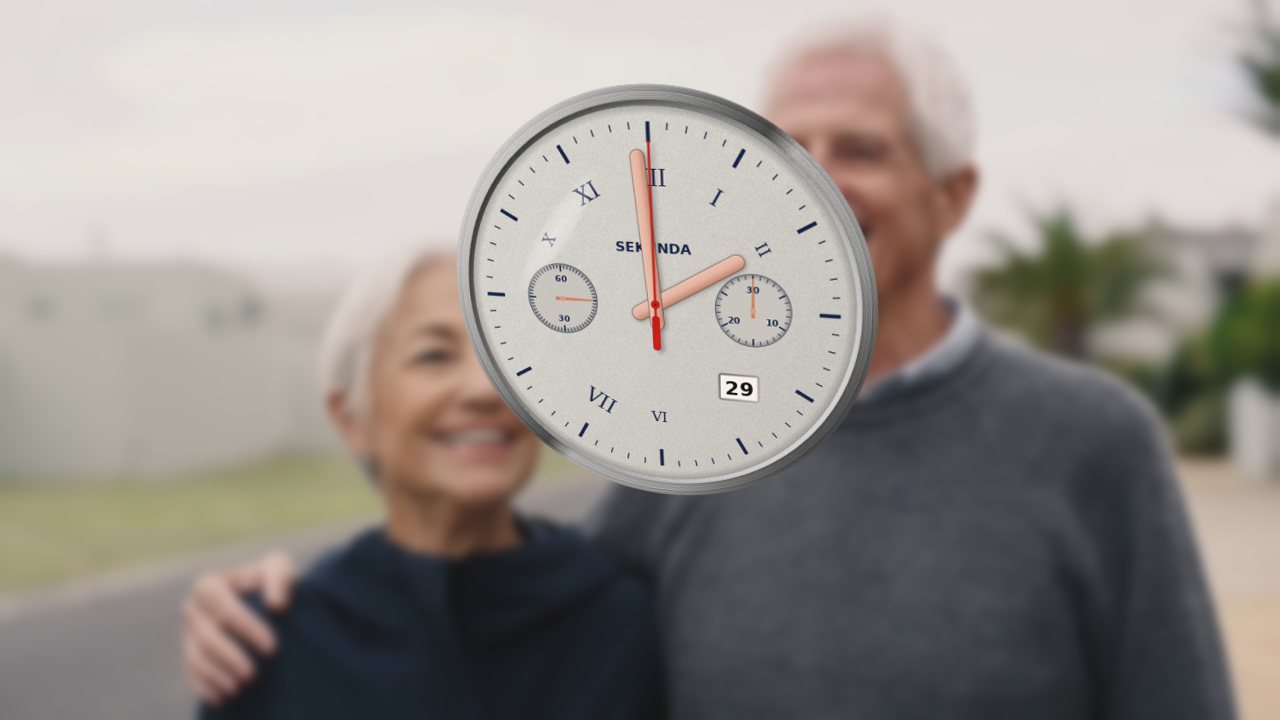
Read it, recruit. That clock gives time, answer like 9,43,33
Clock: 1,59,15
